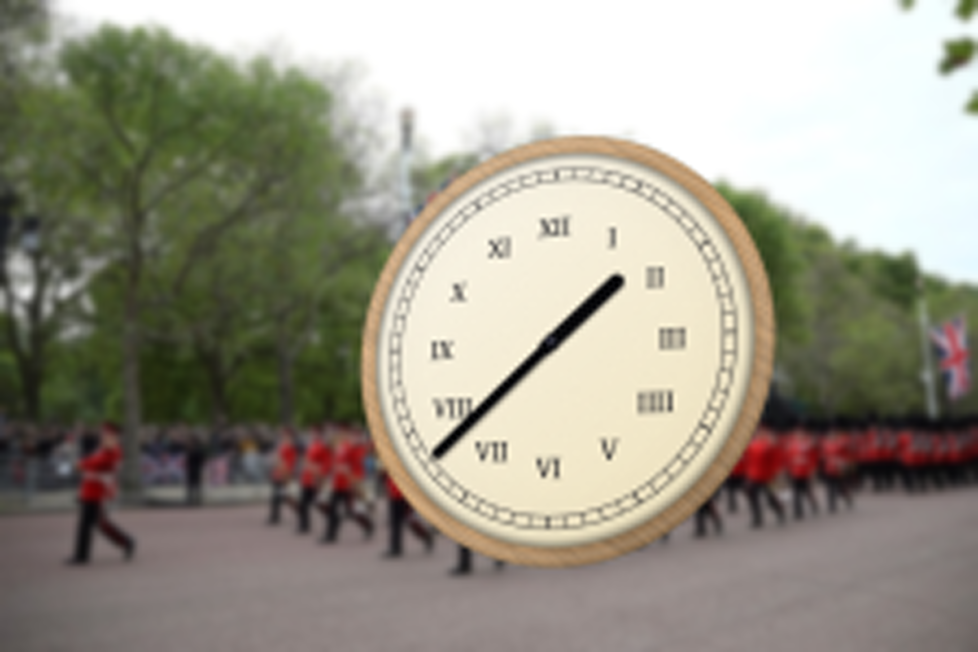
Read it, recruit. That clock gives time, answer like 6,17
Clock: 1,38
